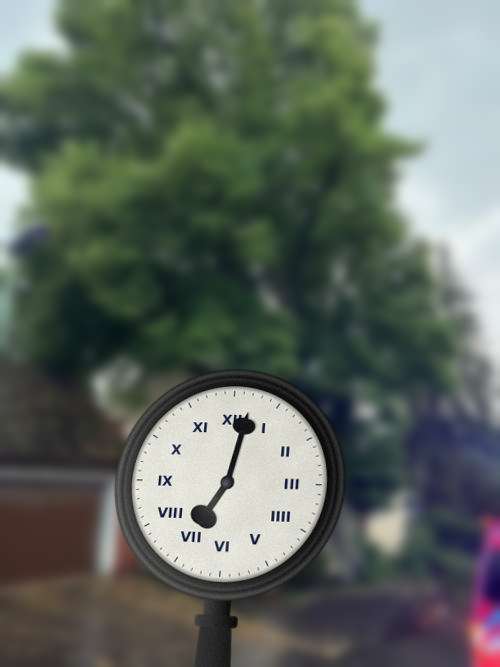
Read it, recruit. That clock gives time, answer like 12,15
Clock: 7,02
